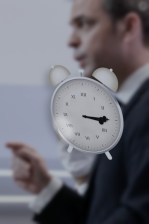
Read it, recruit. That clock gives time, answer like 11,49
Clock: 3,15
